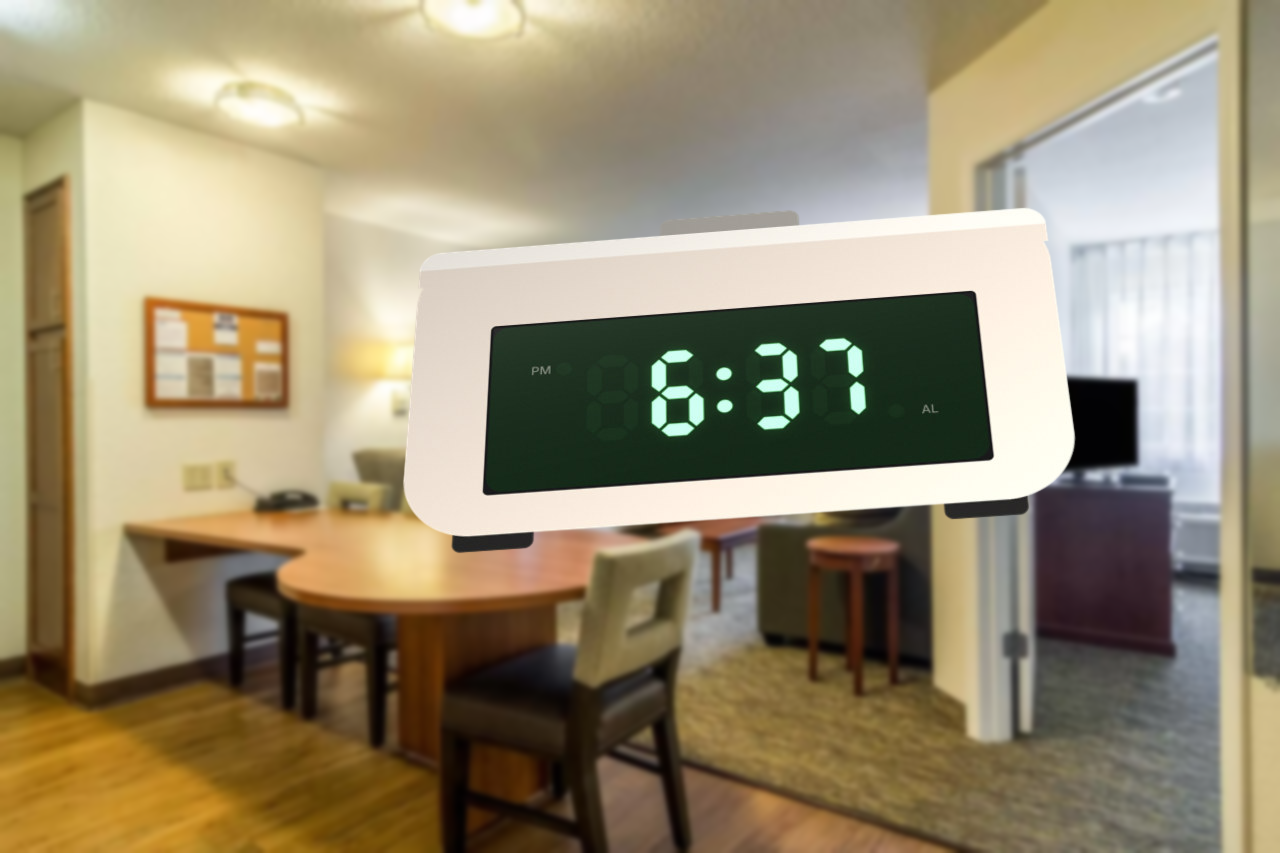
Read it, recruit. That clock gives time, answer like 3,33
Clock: 6,37
